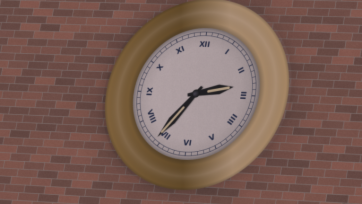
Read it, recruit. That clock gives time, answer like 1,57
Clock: 2,36
